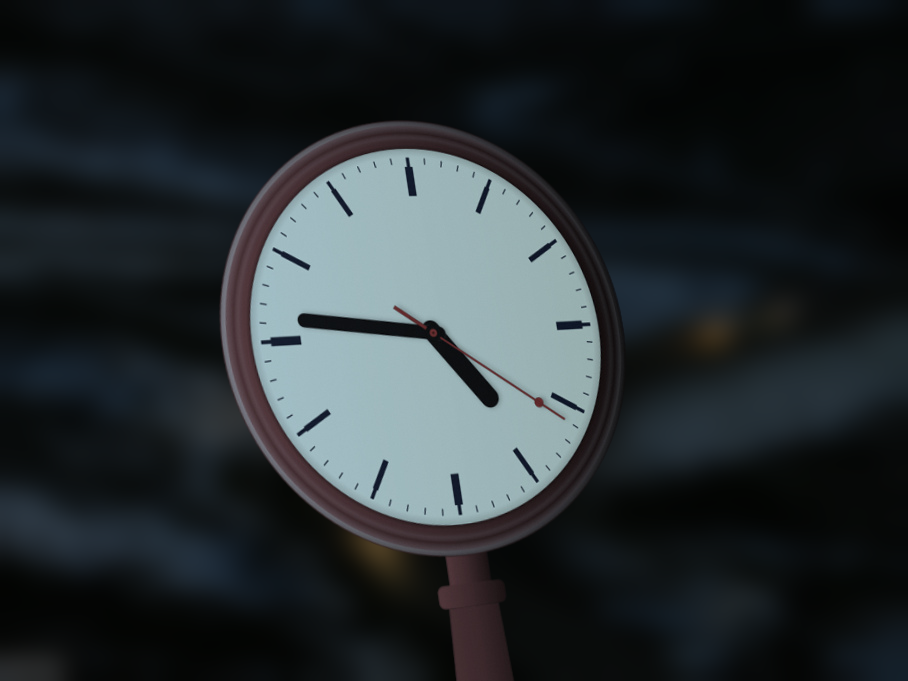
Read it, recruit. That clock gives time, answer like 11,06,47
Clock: 4,46,21
